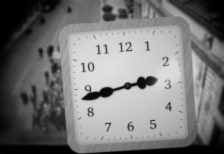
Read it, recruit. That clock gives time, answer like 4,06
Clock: 2,43
